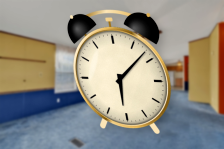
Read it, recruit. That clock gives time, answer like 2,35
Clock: 6,08
